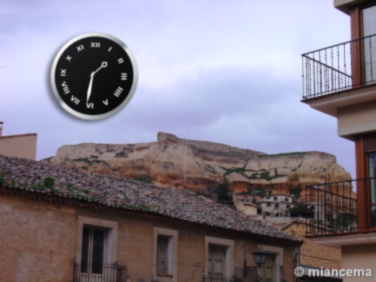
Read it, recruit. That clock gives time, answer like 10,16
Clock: 1,31
